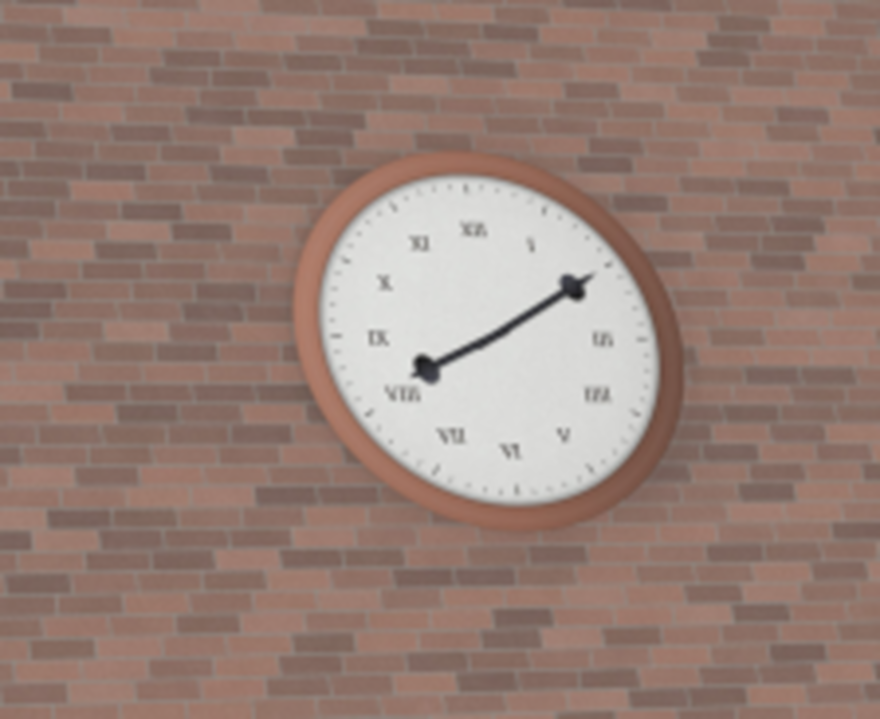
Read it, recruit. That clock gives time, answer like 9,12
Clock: 8,10
